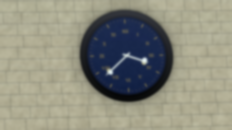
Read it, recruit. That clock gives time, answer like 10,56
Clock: 3,38
